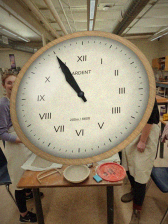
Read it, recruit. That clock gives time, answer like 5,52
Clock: 10,55
